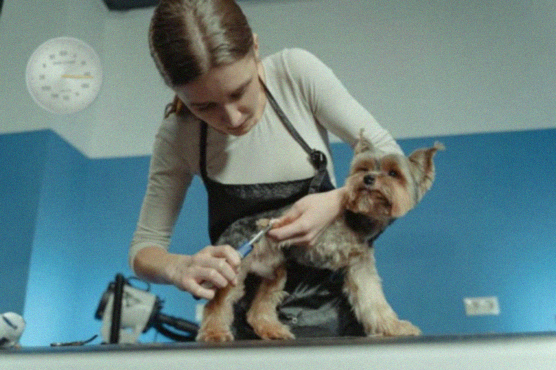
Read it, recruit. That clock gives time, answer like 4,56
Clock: 3,16
